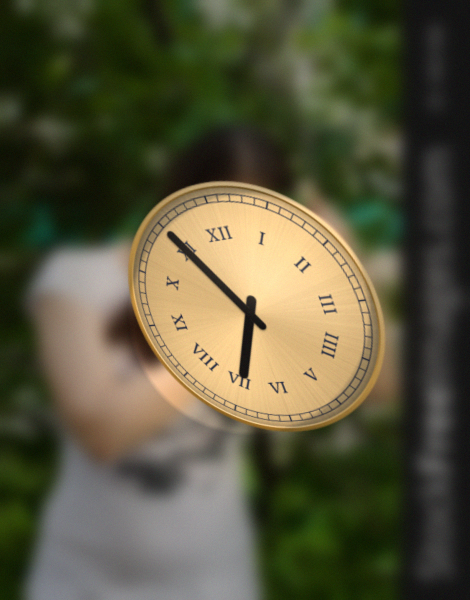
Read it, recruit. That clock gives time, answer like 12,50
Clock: 6,55
